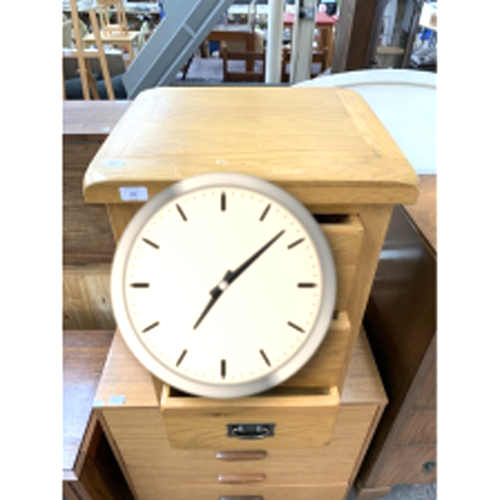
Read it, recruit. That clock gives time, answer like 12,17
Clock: 7,08
